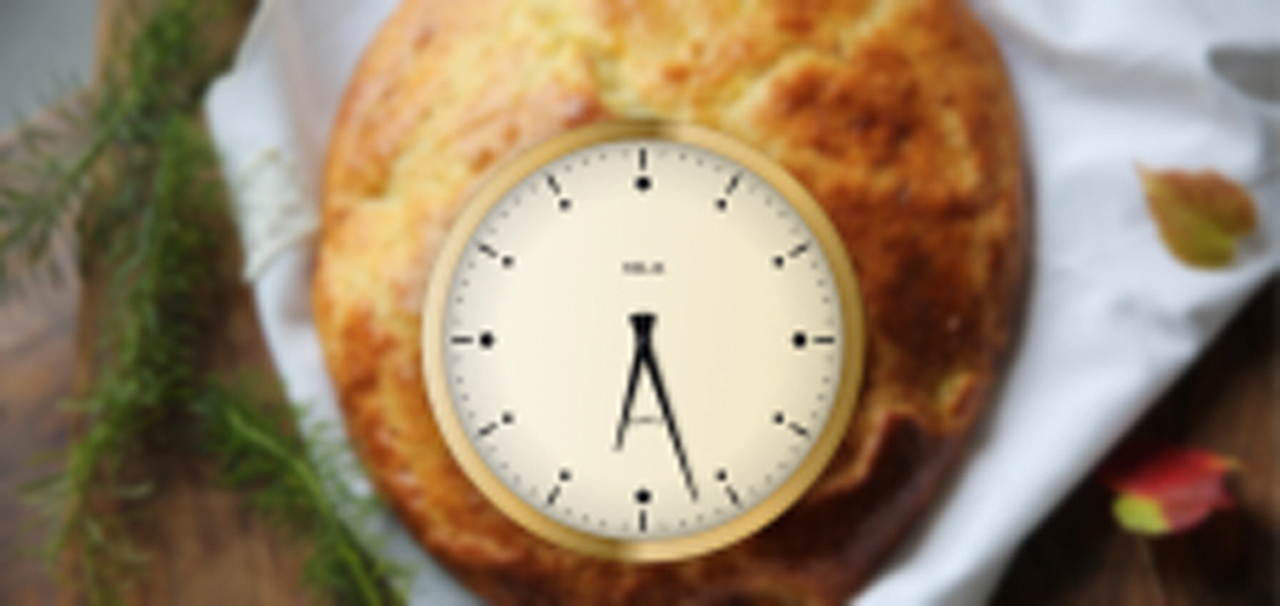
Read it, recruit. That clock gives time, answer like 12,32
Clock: 6,27
